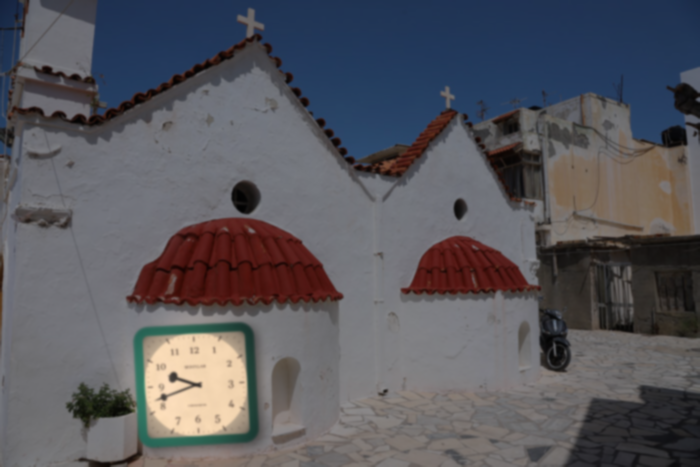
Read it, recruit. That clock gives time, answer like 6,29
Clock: 9,42
